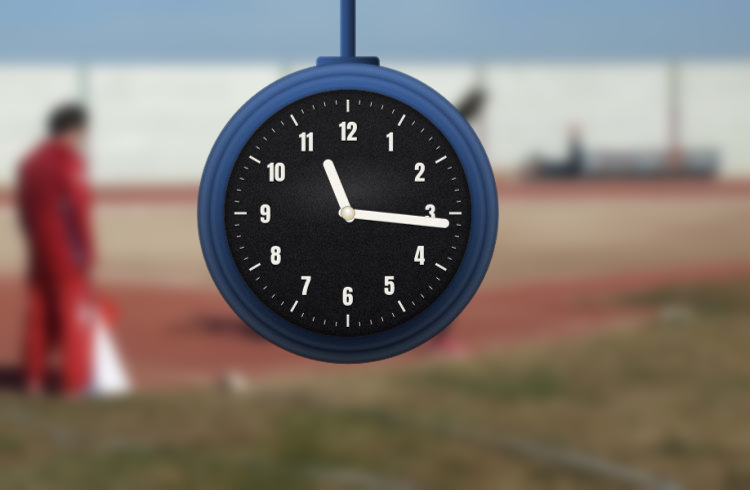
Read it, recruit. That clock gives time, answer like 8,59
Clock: 11,16
